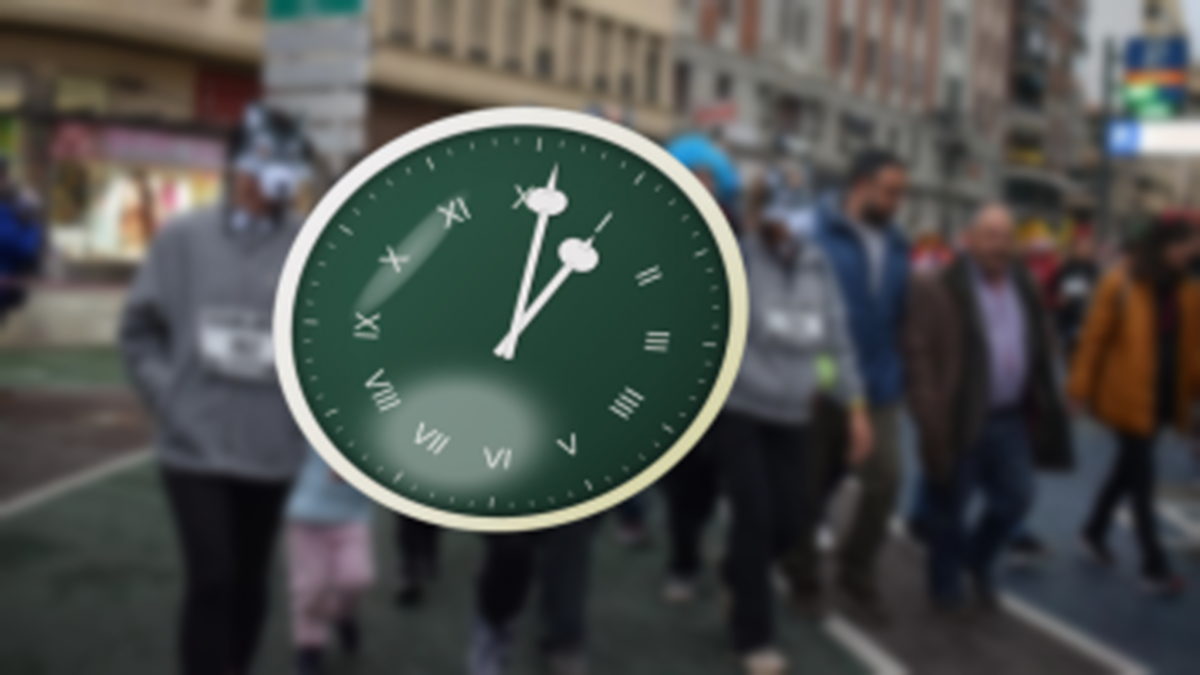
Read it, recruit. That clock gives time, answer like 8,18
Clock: 1,01
